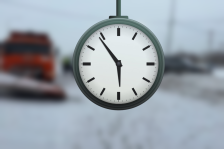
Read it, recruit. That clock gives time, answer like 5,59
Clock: 5,54
